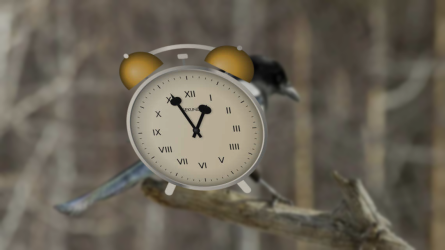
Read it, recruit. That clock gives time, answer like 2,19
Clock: 12,56
